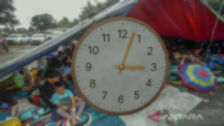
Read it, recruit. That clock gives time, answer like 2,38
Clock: 3,03
